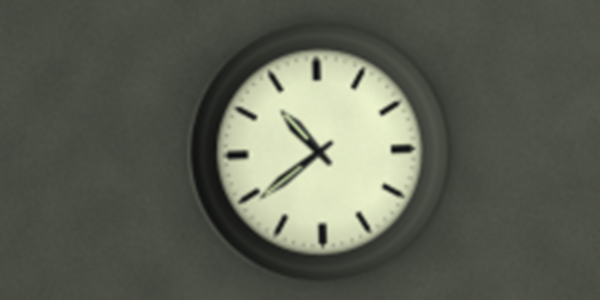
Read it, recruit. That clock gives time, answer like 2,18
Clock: 10,39
